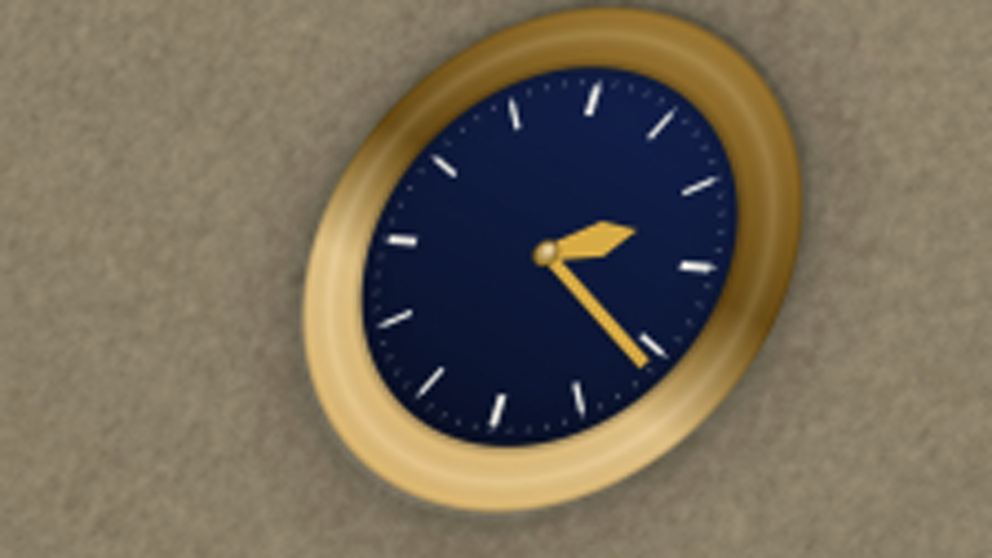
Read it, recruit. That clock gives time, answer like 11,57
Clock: 2,21
